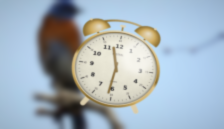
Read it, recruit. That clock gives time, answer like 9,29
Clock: 11,31
